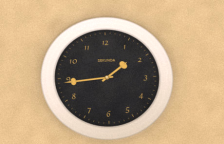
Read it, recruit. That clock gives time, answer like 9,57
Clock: 1,44
